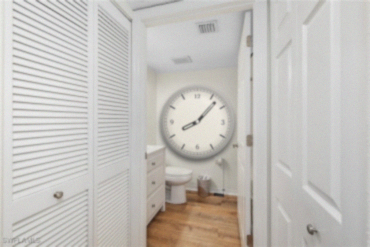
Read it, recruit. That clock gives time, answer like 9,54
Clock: 8,07
